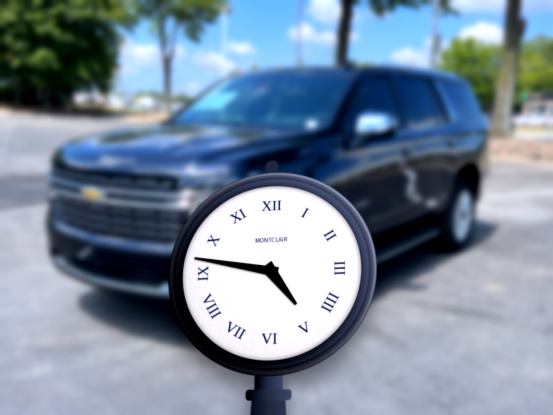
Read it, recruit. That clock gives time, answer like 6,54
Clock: 4,47
